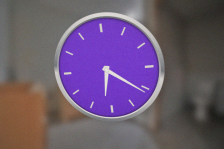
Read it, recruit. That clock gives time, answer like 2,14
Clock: 6,21
